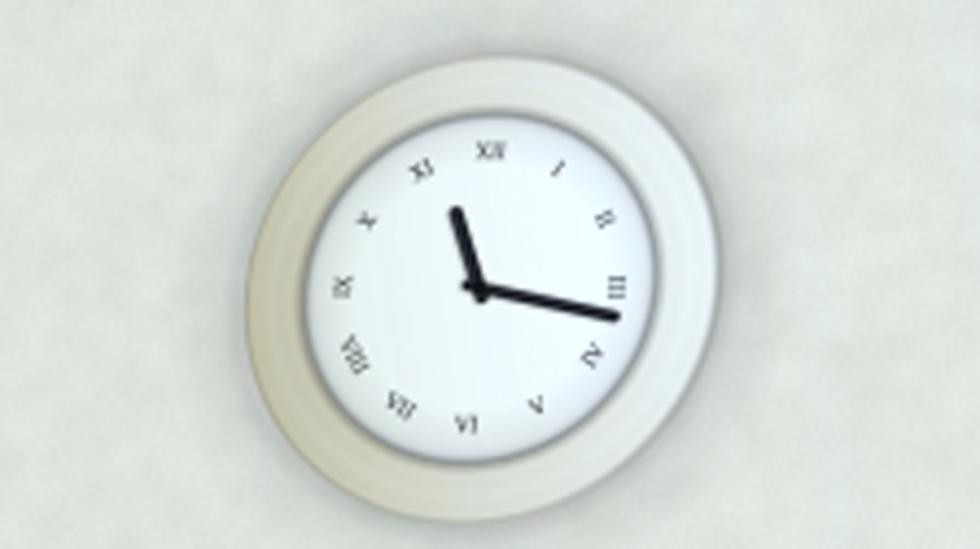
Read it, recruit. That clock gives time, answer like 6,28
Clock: 11,17
